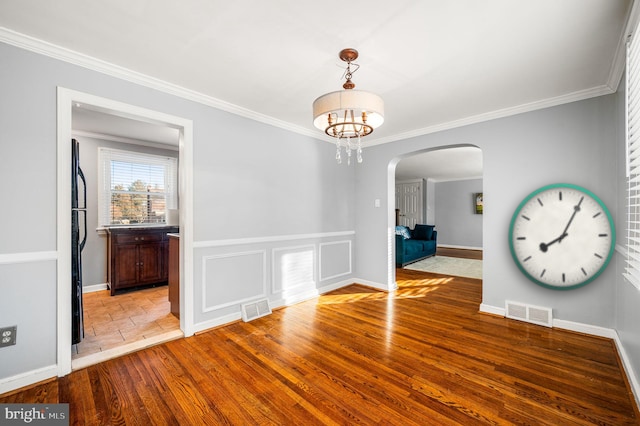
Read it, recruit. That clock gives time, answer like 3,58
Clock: 8,05
